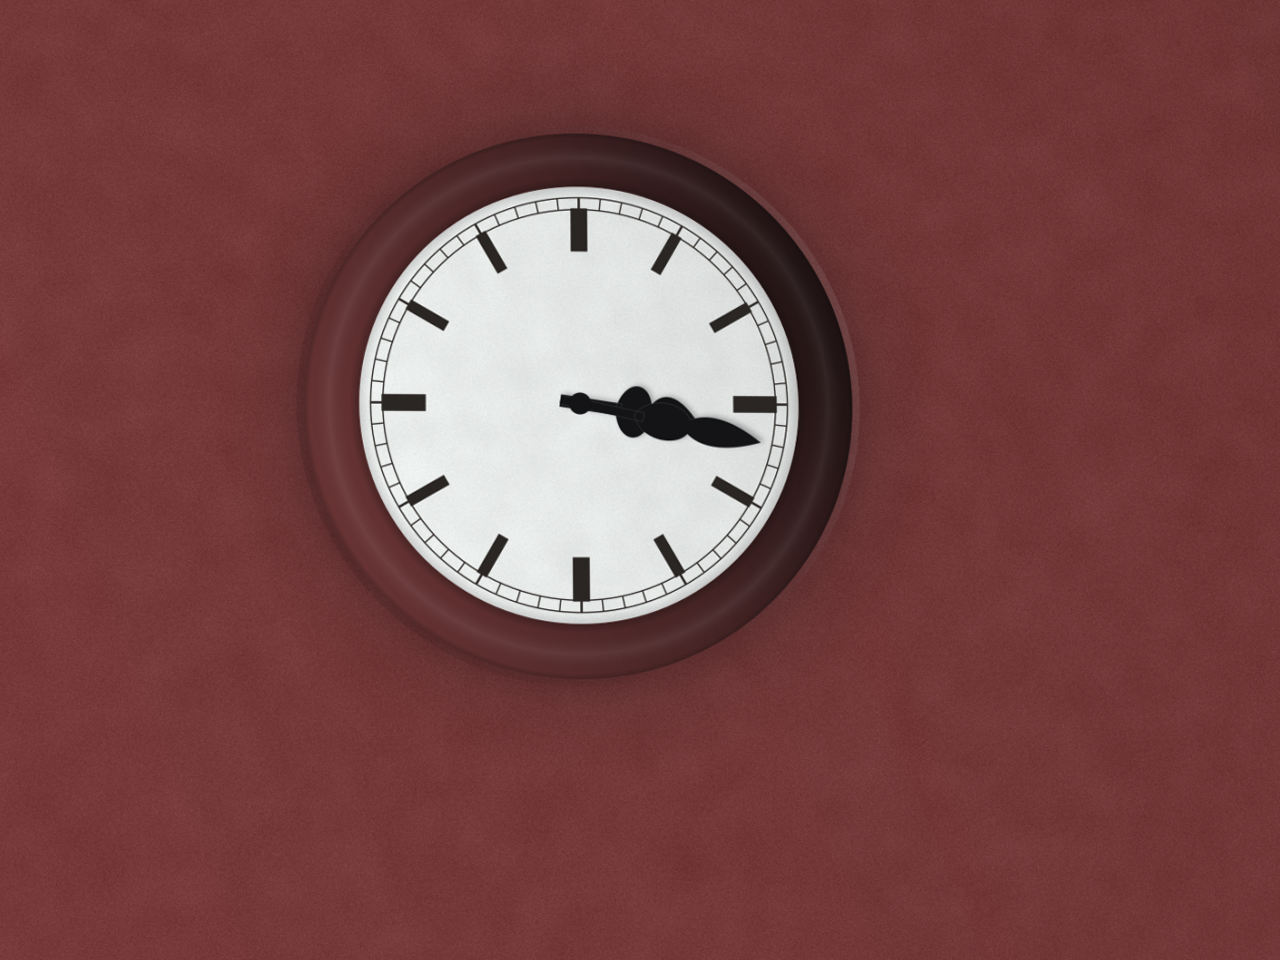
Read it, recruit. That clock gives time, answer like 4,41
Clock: 3,17
